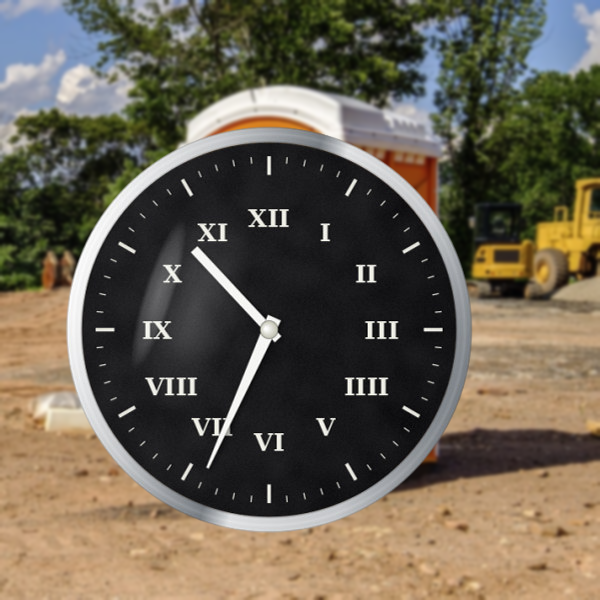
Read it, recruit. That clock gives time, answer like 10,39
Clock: 10,34
